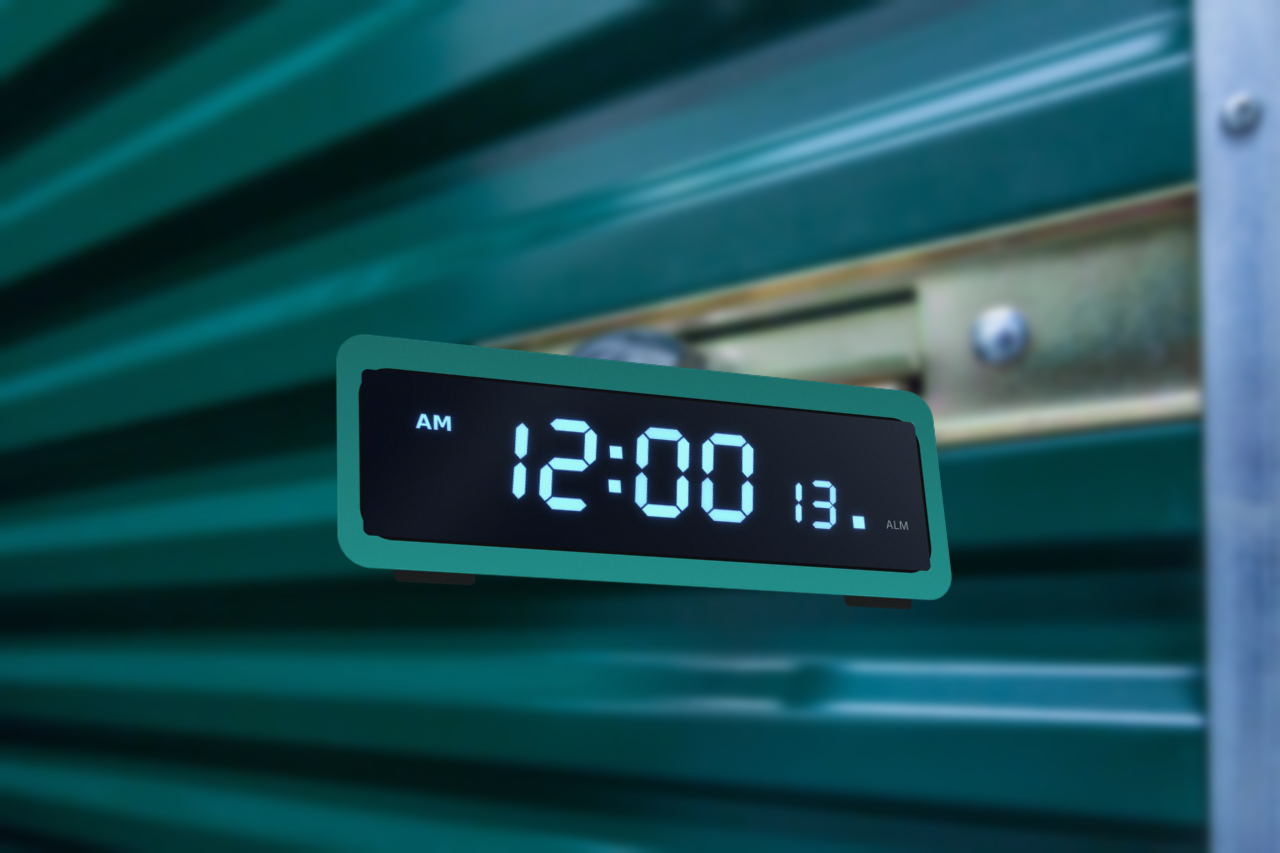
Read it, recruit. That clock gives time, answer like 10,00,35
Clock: 12,00,13
